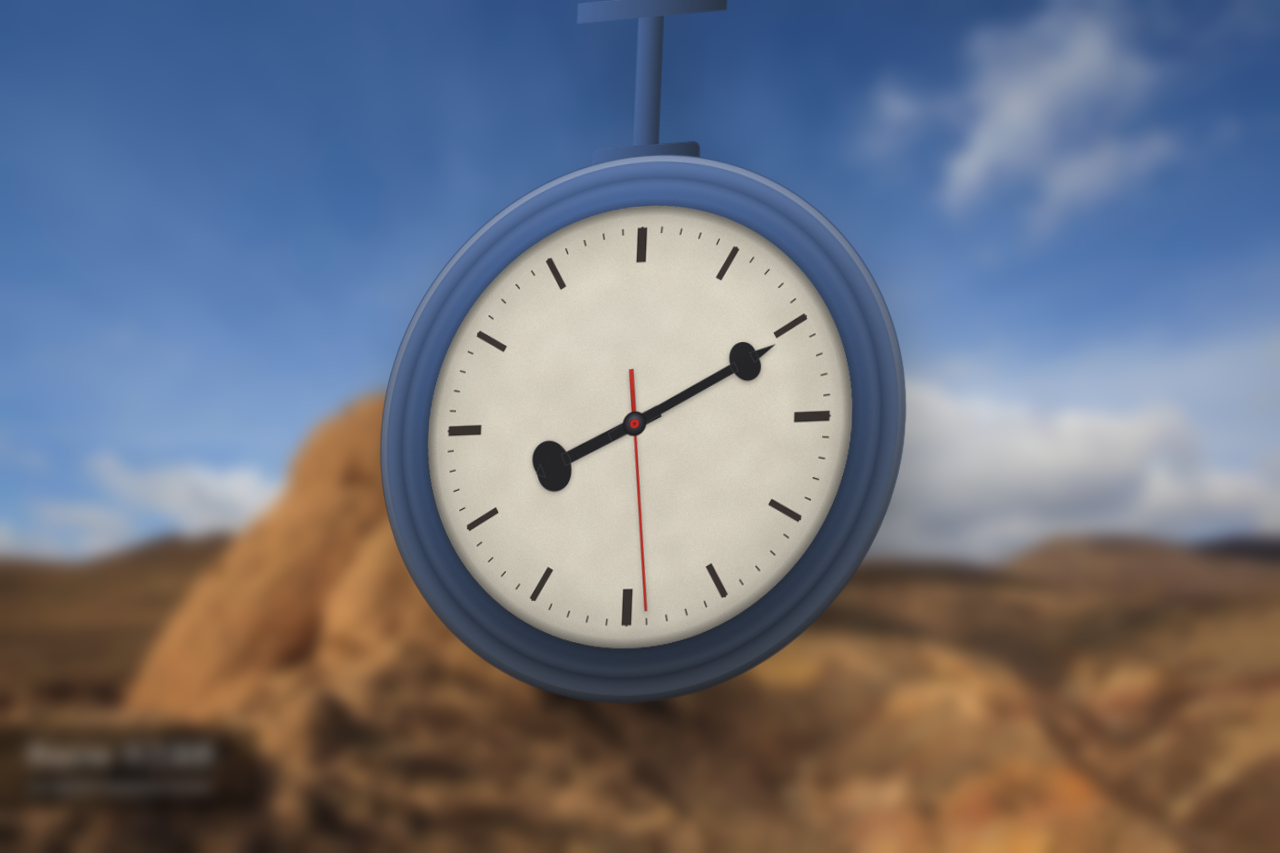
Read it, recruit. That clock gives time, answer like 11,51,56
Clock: 8,10,29
